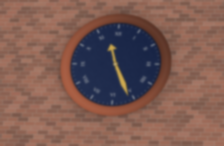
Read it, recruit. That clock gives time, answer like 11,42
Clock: 11,26
